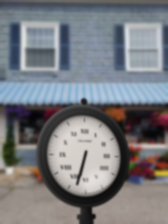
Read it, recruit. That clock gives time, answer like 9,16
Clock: 6,33
